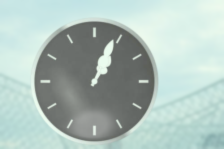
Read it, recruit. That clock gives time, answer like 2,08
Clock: 1,04
